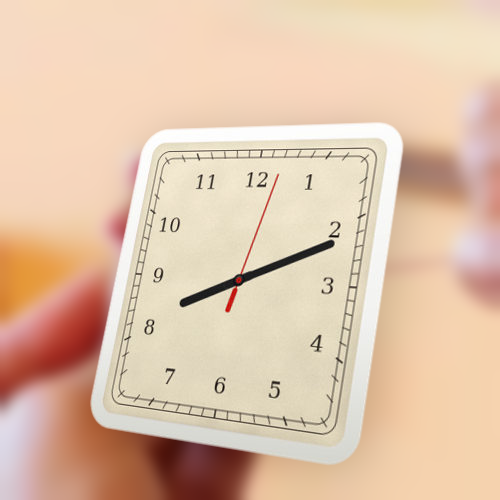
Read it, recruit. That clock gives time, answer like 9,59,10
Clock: 8,11,02
